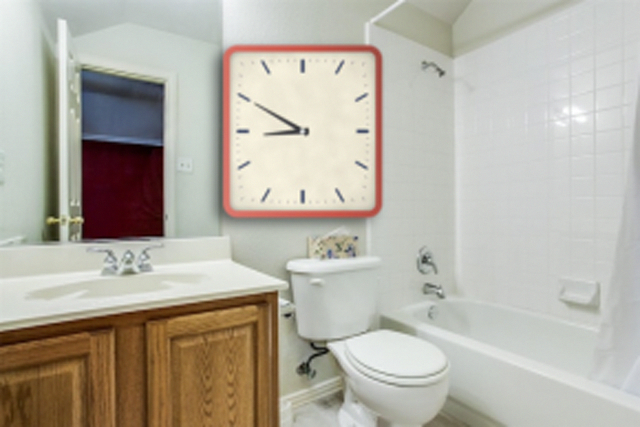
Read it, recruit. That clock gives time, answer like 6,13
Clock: 8,50
